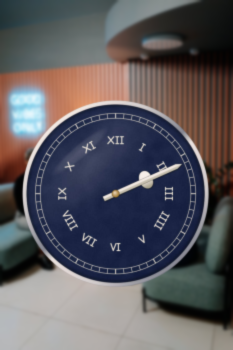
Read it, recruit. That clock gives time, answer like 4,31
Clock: 2,11
